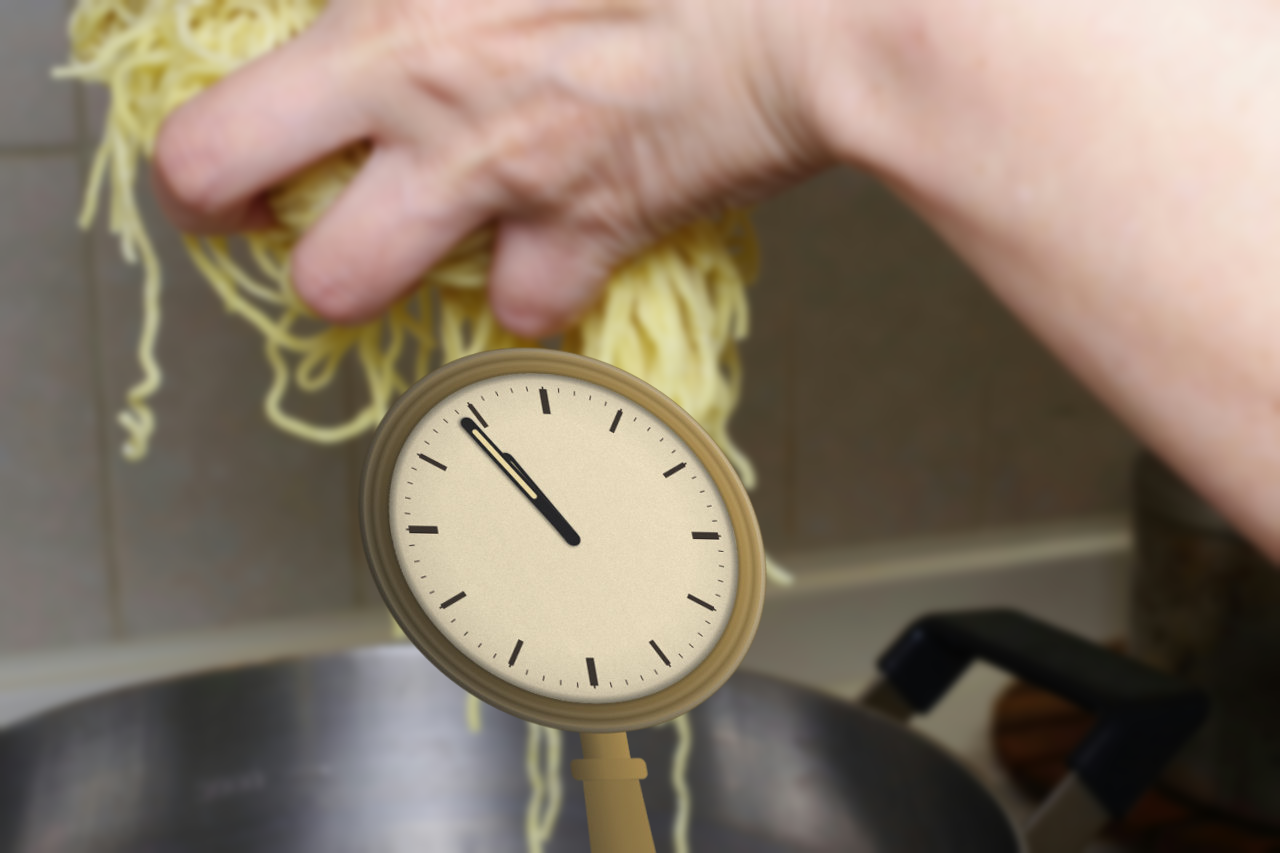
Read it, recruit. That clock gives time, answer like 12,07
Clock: 10,54
